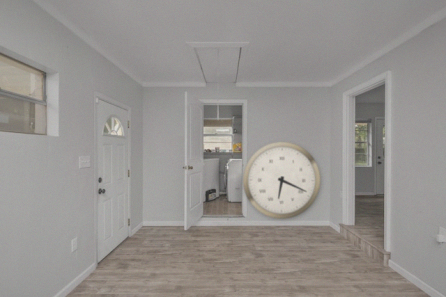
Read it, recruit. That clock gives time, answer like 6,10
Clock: 6,19
